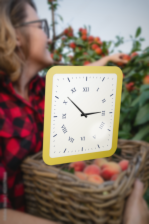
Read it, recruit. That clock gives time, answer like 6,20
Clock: 2,52
